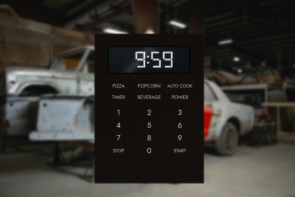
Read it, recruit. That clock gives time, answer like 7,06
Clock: 9,59
